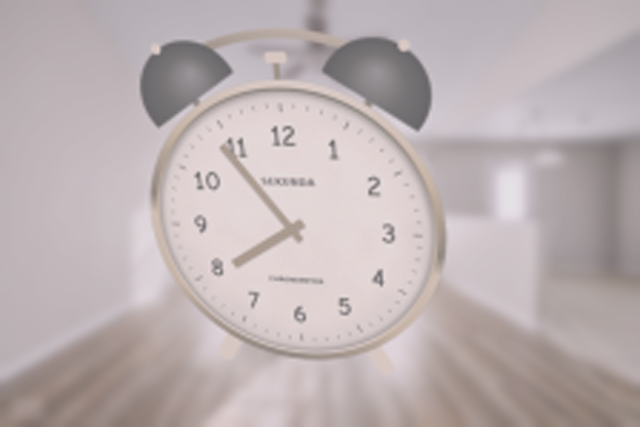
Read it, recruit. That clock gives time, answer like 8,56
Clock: 7,54
